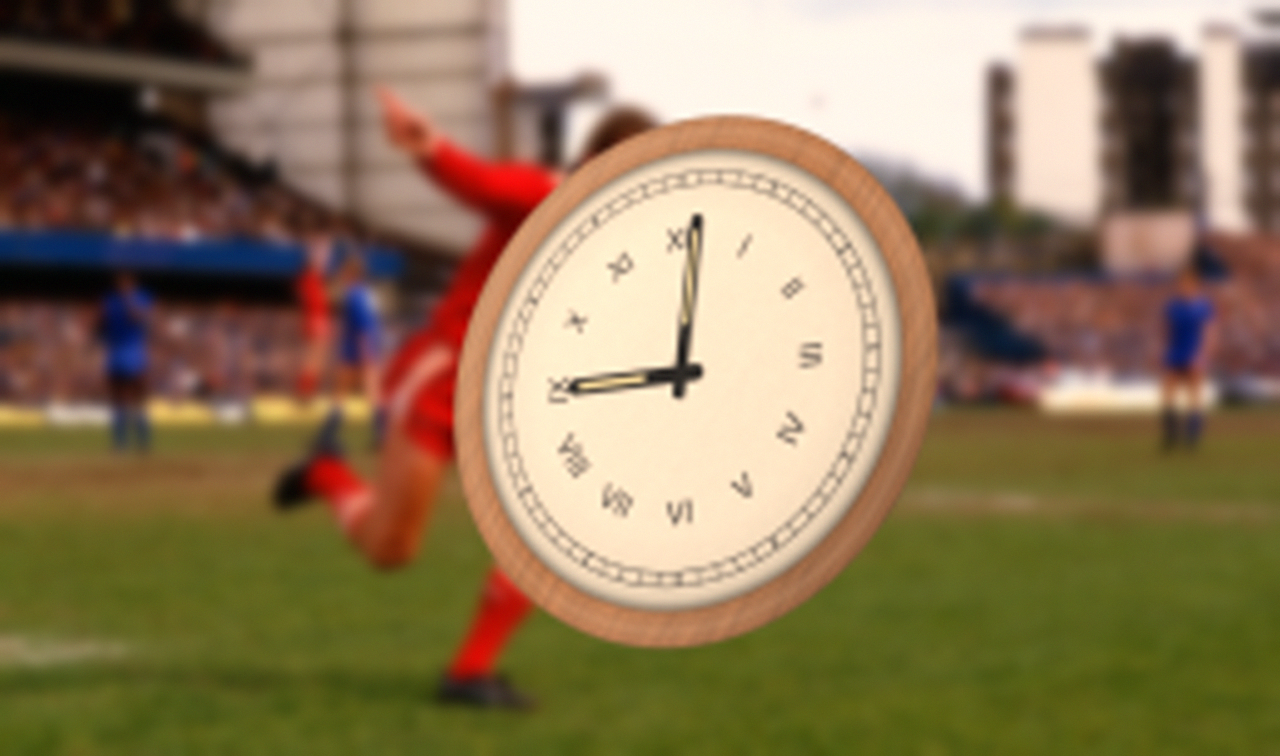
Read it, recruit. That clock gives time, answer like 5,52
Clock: 9,01
